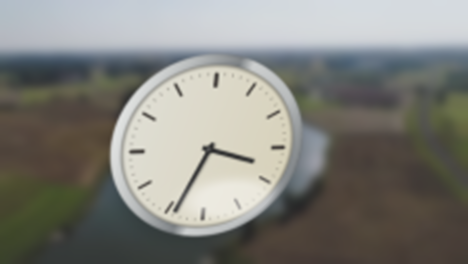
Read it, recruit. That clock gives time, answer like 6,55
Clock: 3,34
